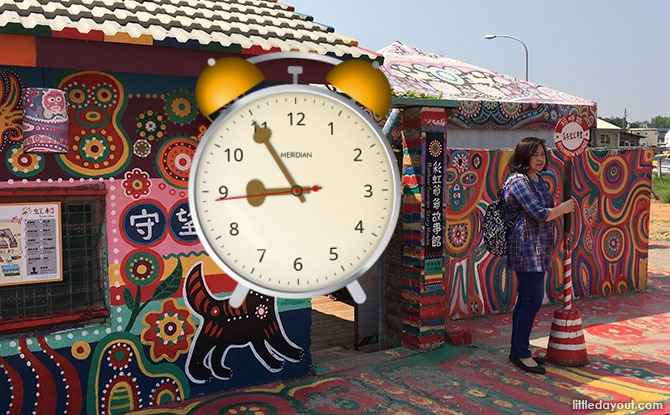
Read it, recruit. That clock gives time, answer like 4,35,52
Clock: 8,54,44
